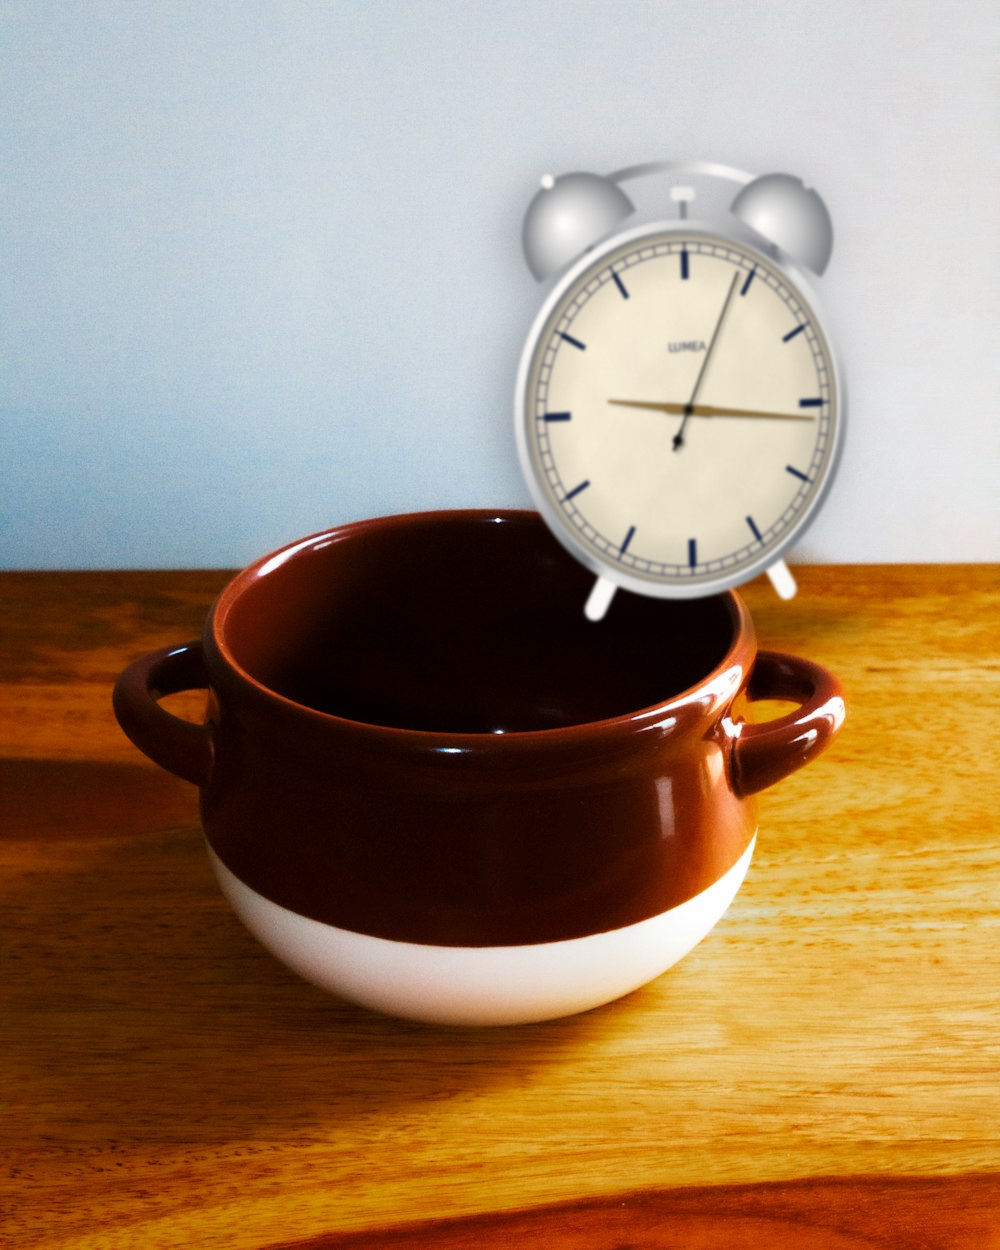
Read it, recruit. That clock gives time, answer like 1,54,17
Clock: 9,16,04
